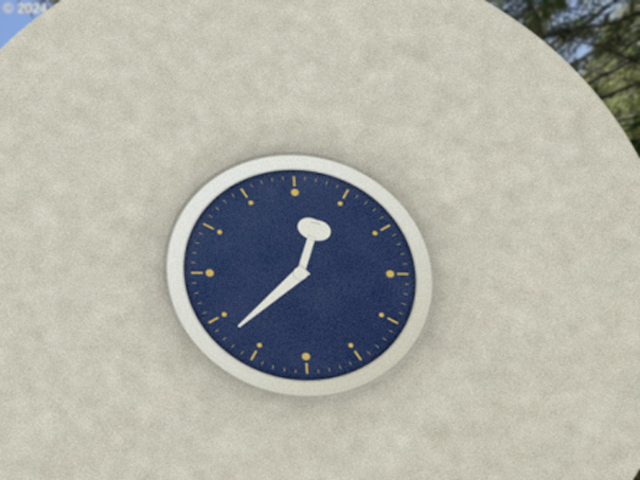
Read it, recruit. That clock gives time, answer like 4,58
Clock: 12,38
